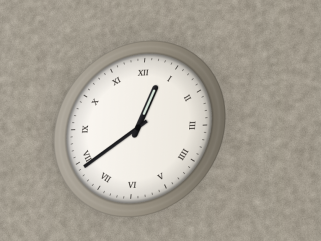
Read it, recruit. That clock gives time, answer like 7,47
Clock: 12,39
